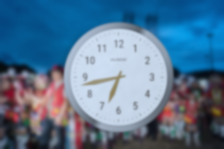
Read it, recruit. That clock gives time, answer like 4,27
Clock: 6,43
